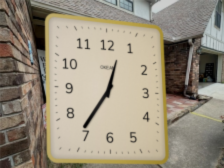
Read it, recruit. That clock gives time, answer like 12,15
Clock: 12,36
